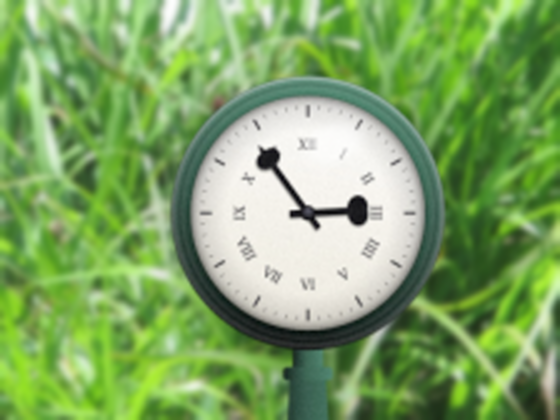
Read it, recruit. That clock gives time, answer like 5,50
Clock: 2,54
